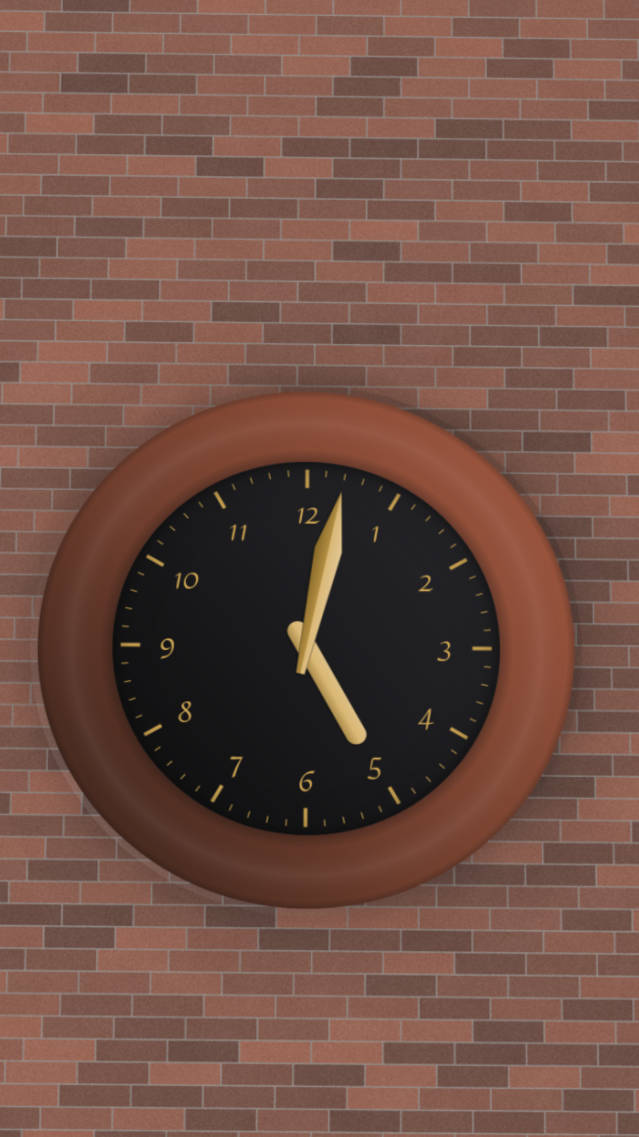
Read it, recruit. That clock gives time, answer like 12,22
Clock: 5,02
